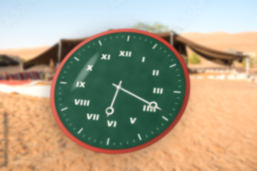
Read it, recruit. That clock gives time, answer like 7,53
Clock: 6,19
